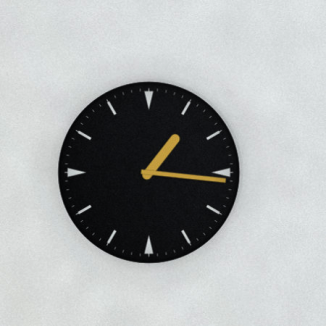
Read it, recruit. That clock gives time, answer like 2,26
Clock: 1,16
